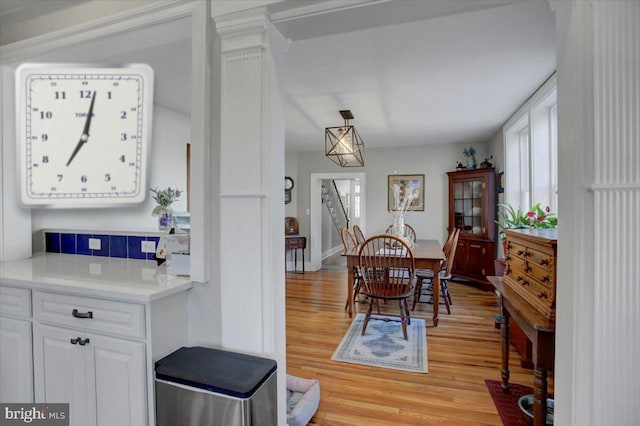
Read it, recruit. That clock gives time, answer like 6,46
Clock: 7,02
